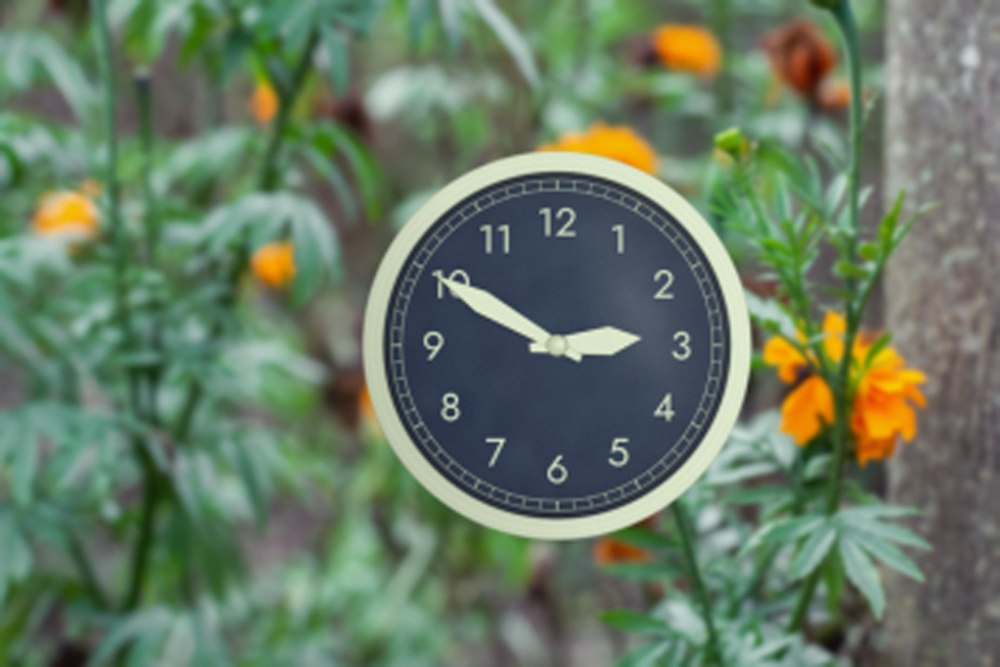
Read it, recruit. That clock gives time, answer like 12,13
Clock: 2,50
